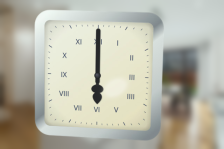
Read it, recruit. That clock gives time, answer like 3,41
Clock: 6,00
